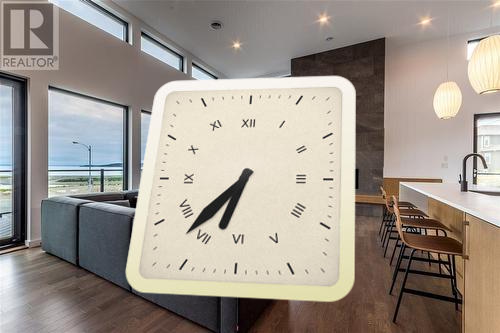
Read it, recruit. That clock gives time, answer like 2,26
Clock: 6,37
